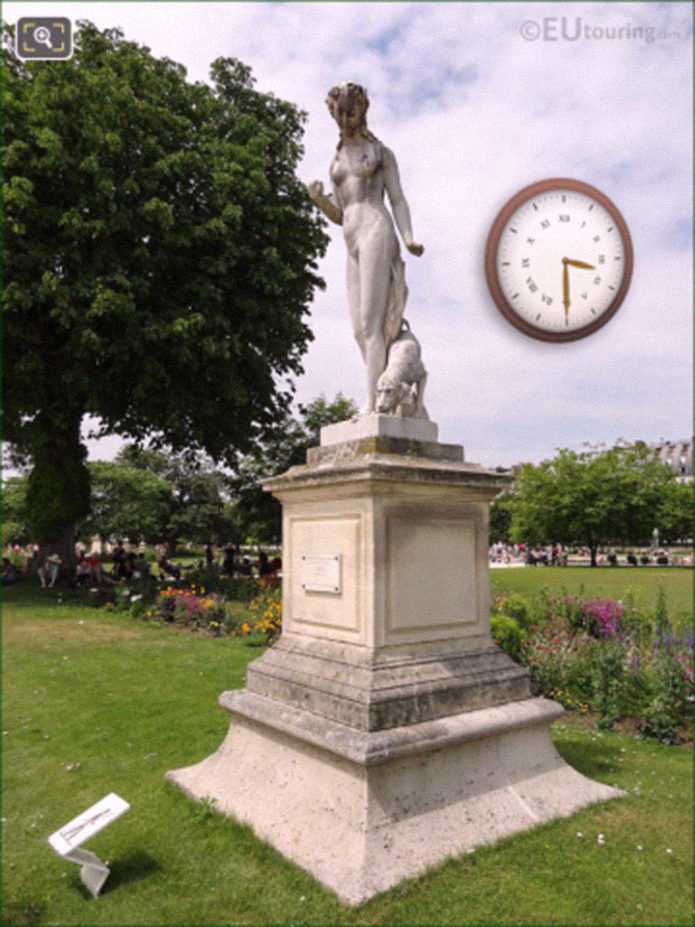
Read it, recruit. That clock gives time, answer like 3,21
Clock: 3,30
